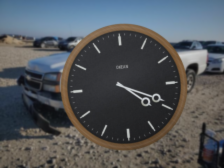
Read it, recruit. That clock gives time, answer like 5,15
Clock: 4,19
